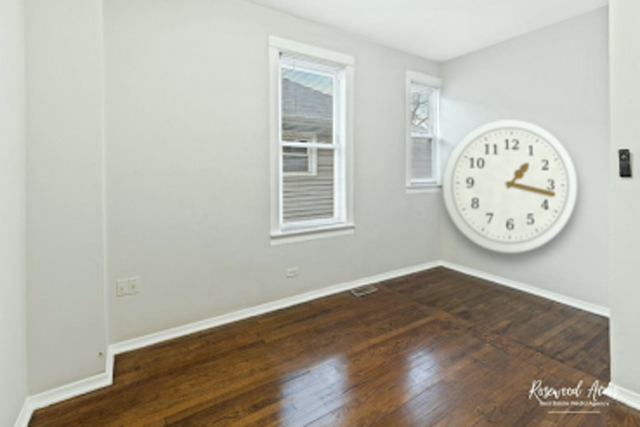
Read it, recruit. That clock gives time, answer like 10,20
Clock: 1,17
